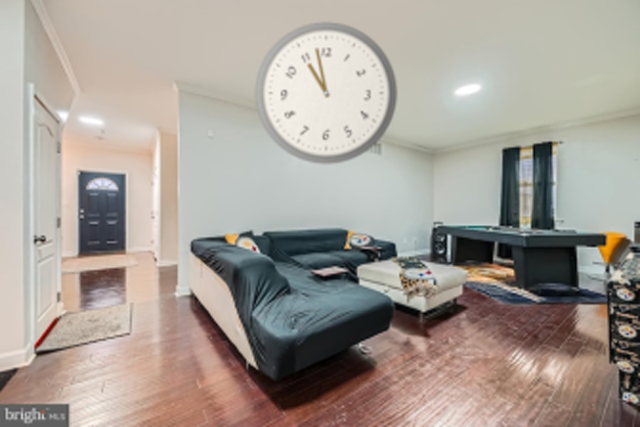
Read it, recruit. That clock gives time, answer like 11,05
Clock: 10,58
